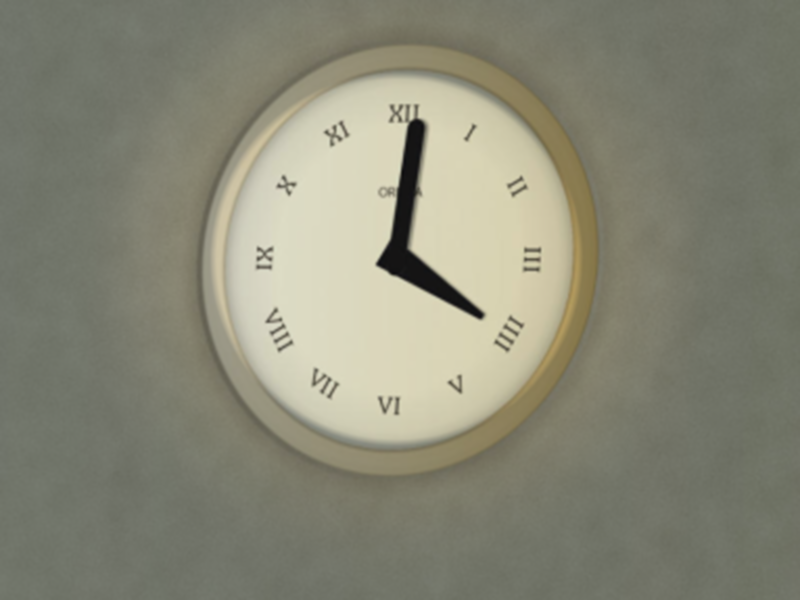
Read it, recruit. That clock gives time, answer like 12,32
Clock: 4,01
